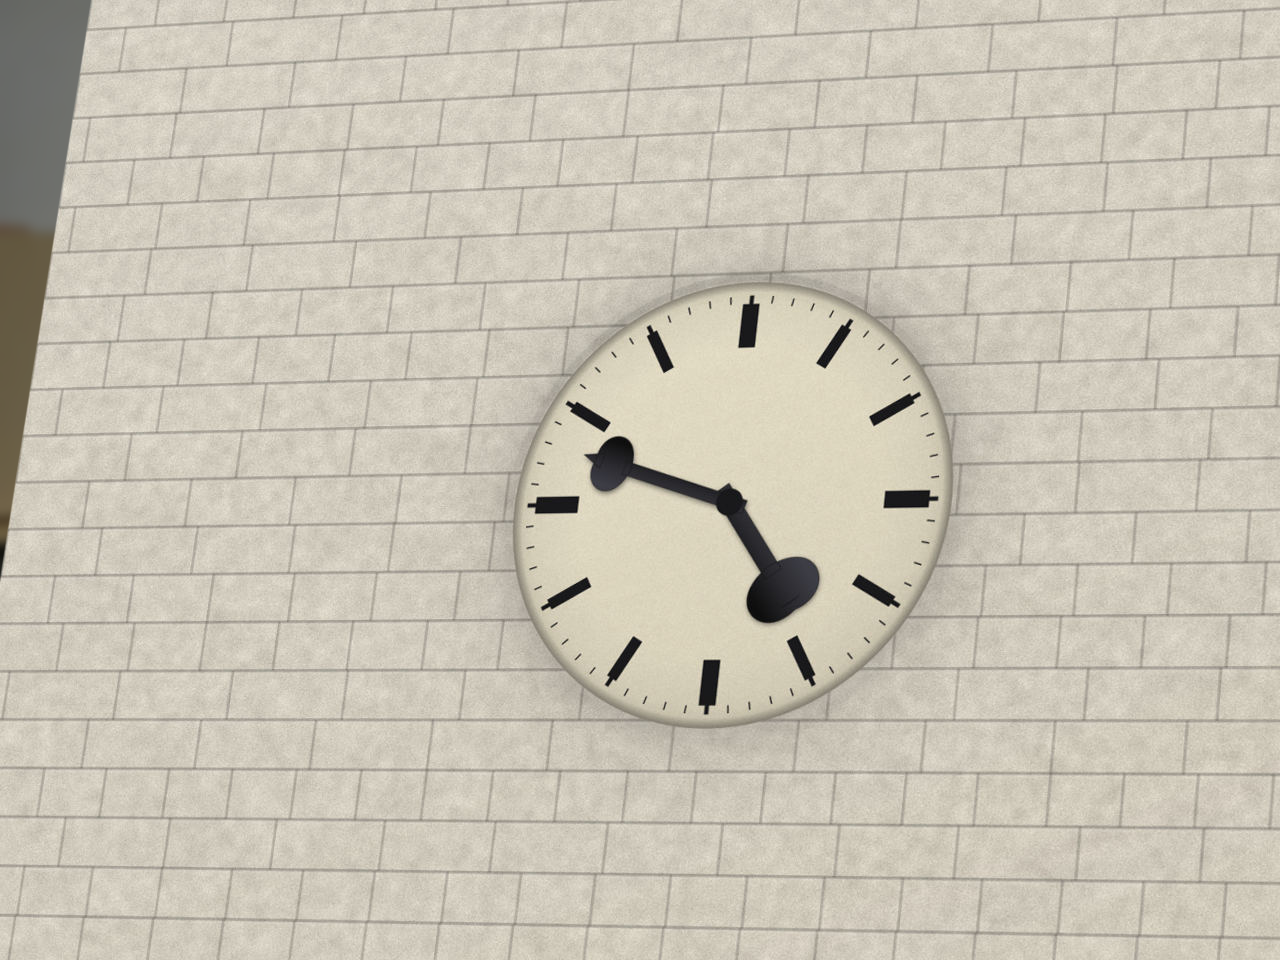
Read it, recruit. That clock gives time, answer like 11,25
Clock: 4,48
